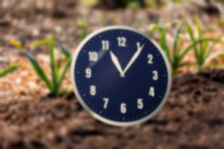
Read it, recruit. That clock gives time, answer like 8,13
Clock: 11,06
